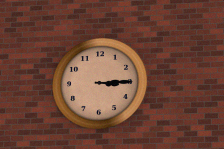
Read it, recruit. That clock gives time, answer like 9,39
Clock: 3,15
